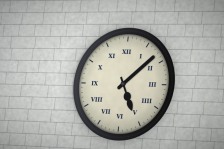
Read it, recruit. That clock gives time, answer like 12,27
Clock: 5,08
